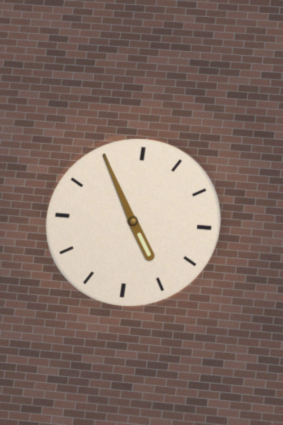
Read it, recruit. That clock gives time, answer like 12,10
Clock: 4,55
